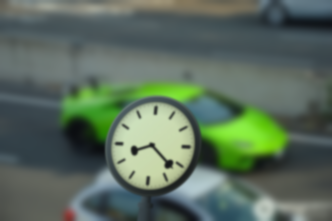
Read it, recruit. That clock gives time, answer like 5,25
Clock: 8,22
